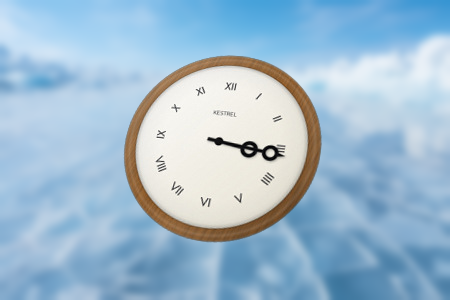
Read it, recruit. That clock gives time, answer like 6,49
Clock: 3,16
